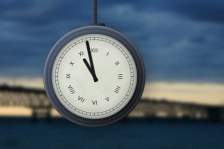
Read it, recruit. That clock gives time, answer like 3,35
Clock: 10,58
